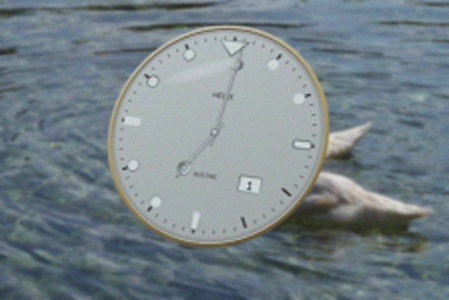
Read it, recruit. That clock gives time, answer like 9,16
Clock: 7,01
